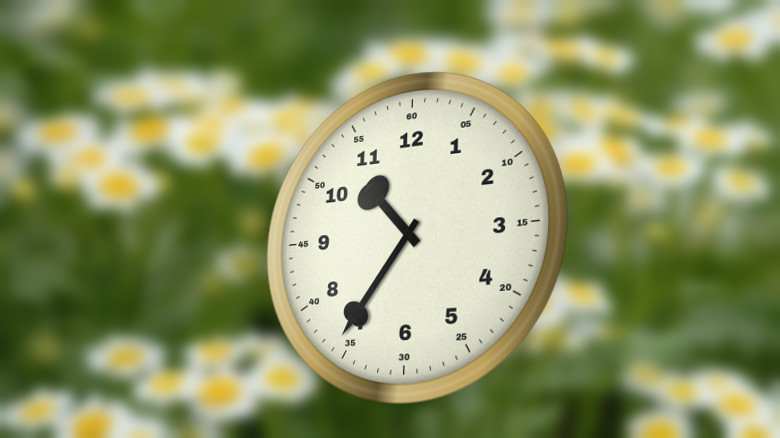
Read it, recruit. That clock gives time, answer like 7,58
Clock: 10,36
